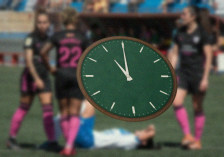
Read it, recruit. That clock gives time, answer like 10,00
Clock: 11,00
